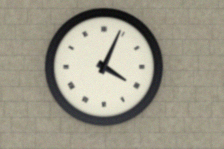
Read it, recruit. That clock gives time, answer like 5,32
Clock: 4,04
